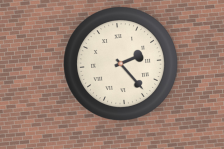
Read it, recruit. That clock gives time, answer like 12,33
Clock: 2,24
